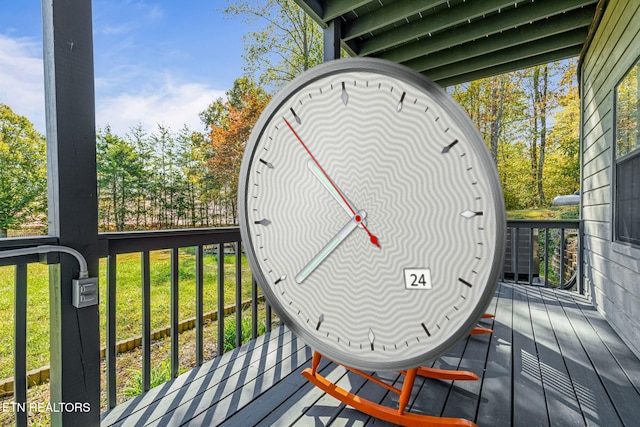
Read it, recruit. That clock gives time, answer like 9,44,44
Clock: 10,38,54
